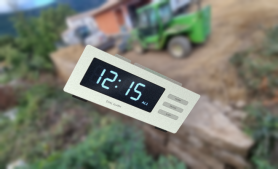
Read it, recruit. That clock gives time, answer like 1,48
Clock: 12,15
